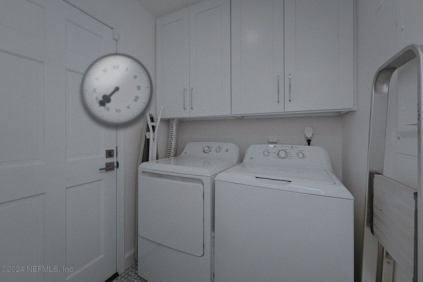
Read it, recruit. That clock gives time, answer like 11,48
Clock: 7,38
